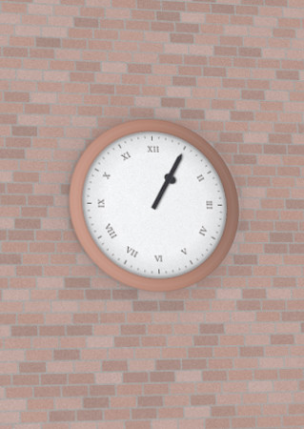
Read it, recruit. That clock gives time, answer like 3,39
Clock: 1,05
